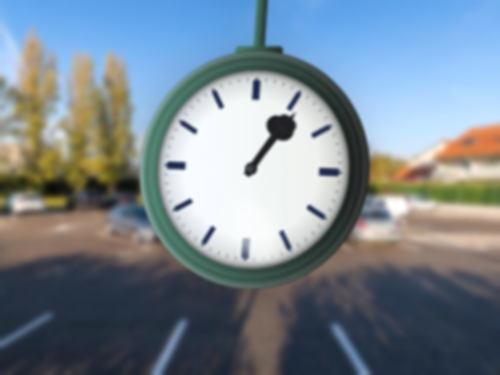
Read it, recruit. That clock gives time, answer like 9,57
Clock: 1,06
